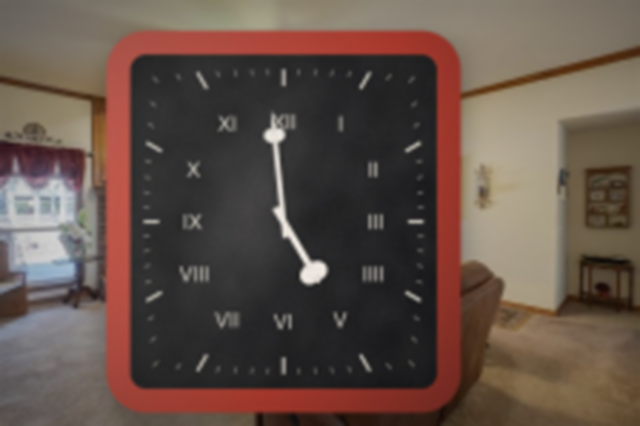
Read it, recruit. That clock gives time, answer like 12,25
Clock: 4,59
